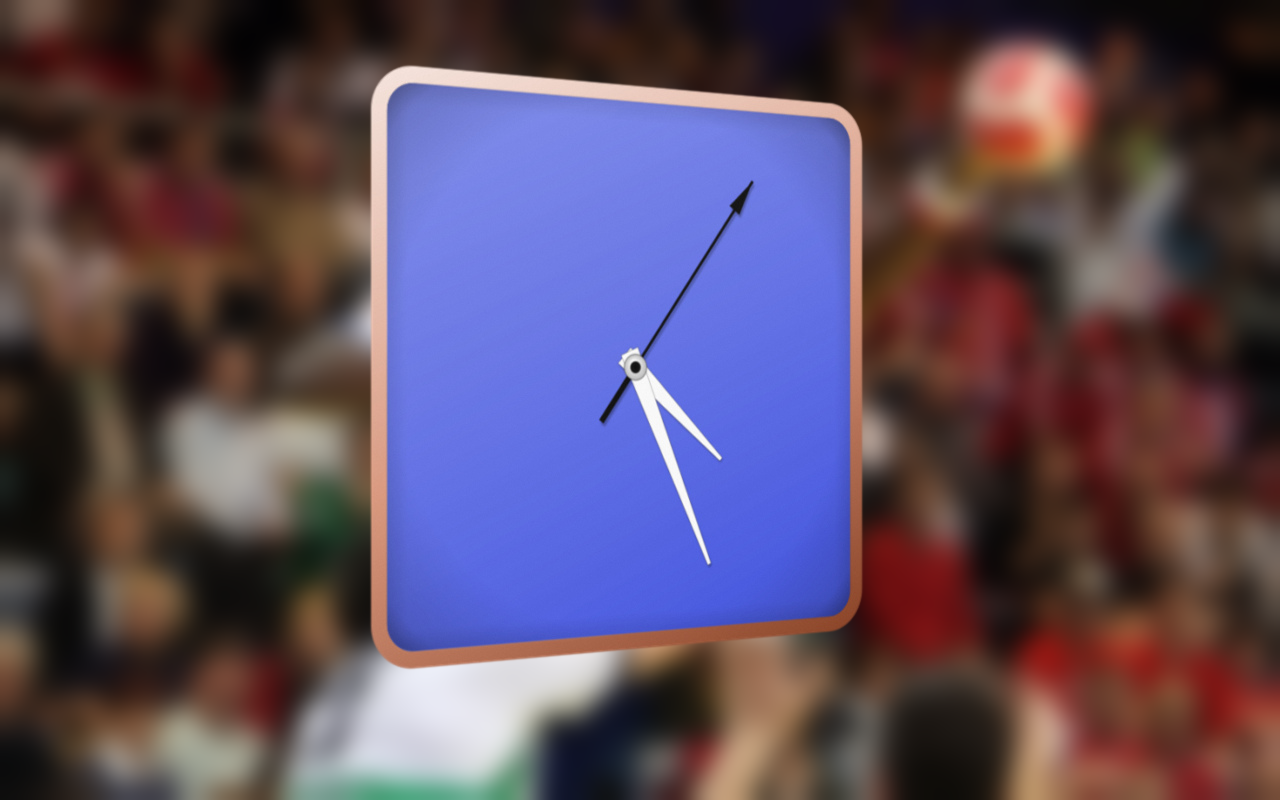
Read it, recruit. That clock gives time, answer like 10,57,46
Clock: 4,26,06
